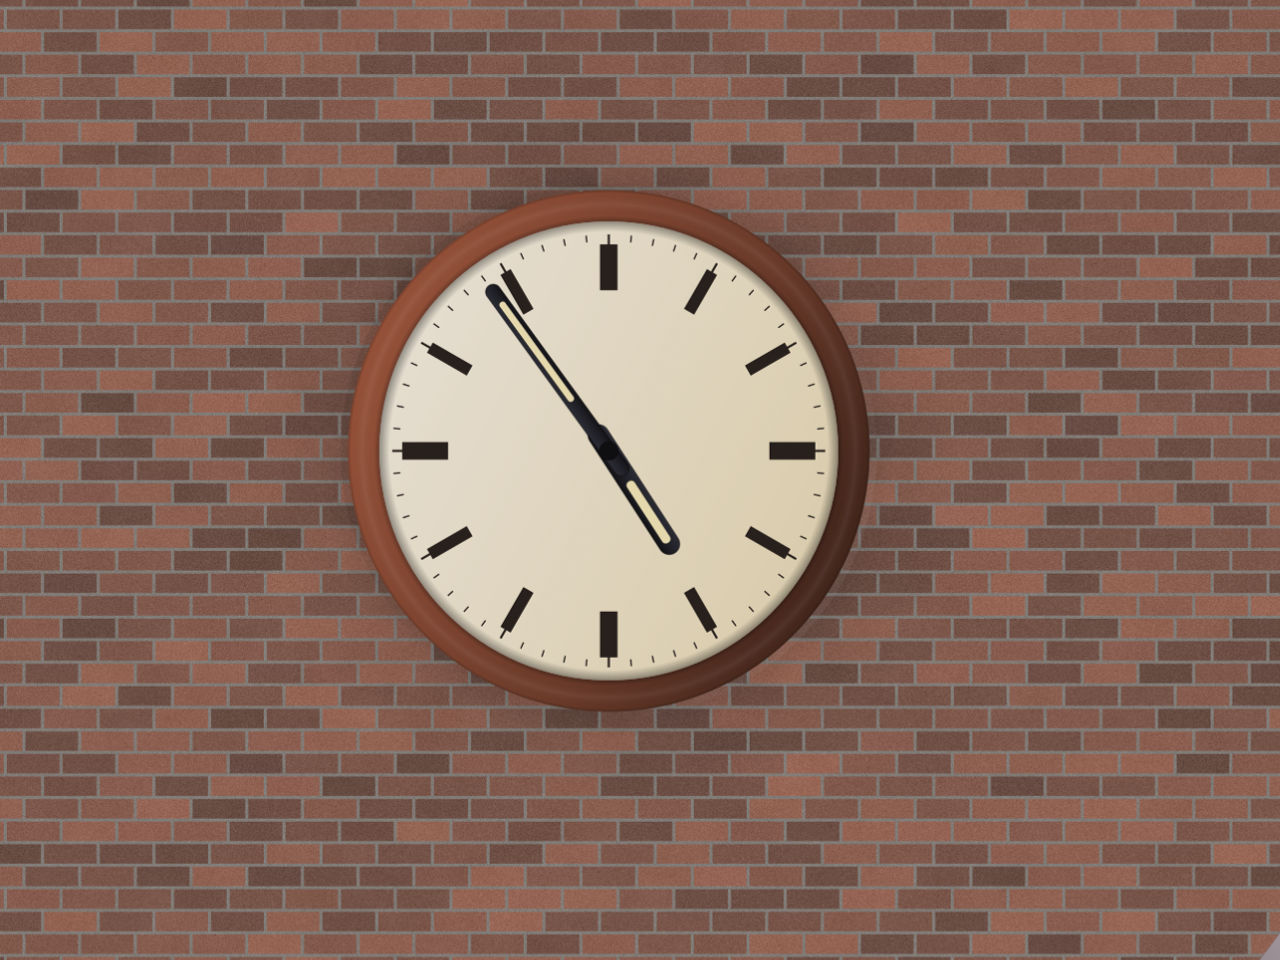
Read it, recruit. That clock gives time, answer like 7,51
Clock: 4,54
